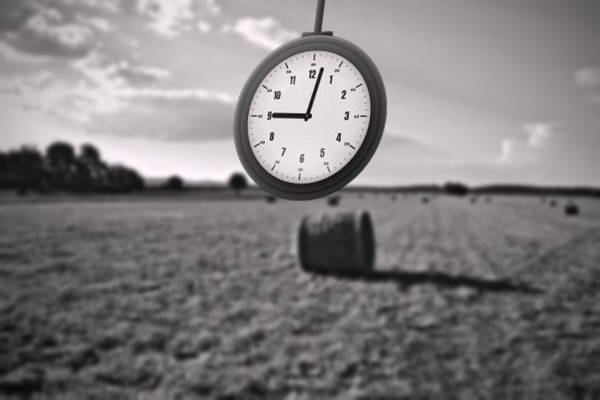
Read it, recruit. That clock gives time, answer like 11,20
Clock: 9,02
